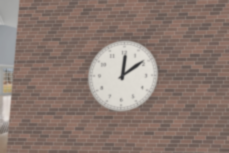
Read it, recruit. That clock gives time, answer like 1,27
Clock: 12,09
